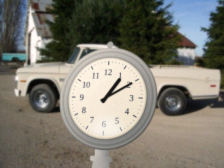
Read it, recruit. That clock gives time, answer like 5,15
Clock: 1,10
